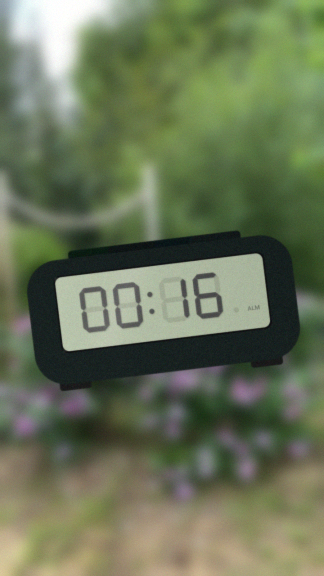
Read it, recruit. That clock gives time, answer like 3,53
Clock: 0,16
